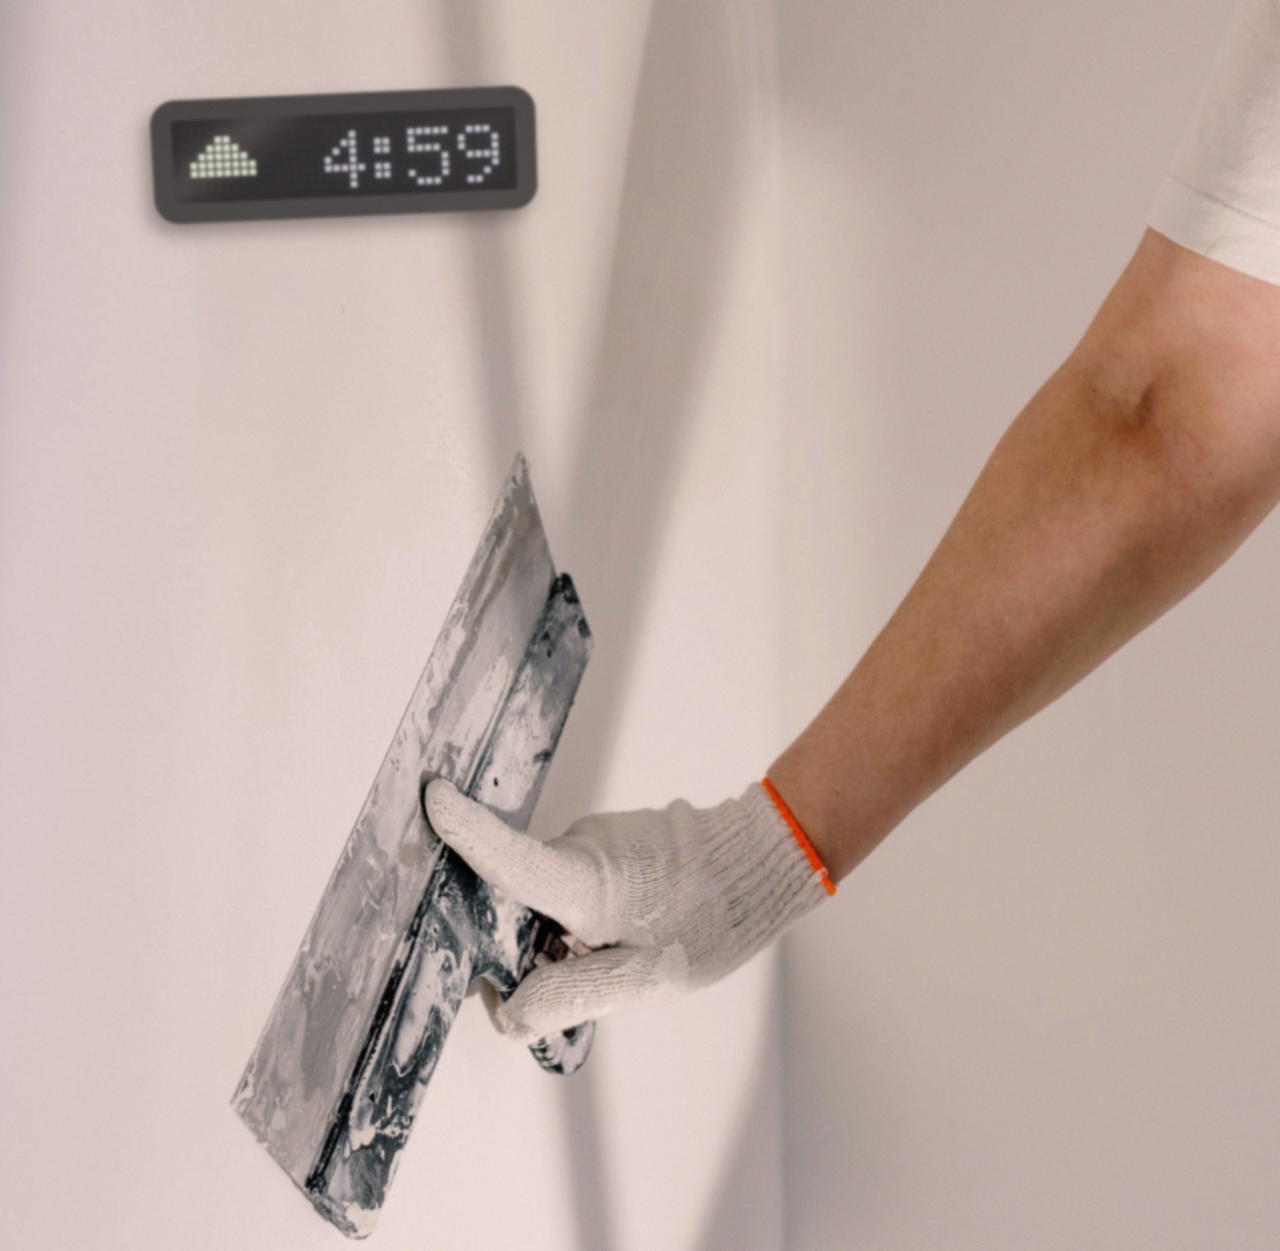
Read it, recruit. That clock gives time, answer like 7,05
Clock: 4,59
